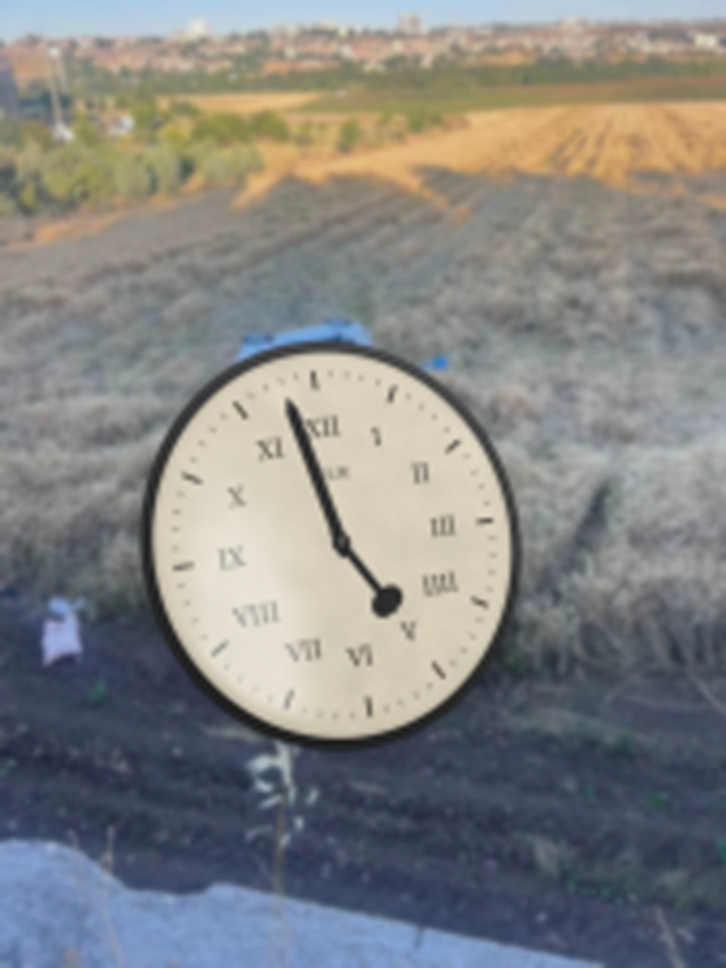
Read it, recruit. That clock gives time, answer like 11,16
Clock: 4,58
